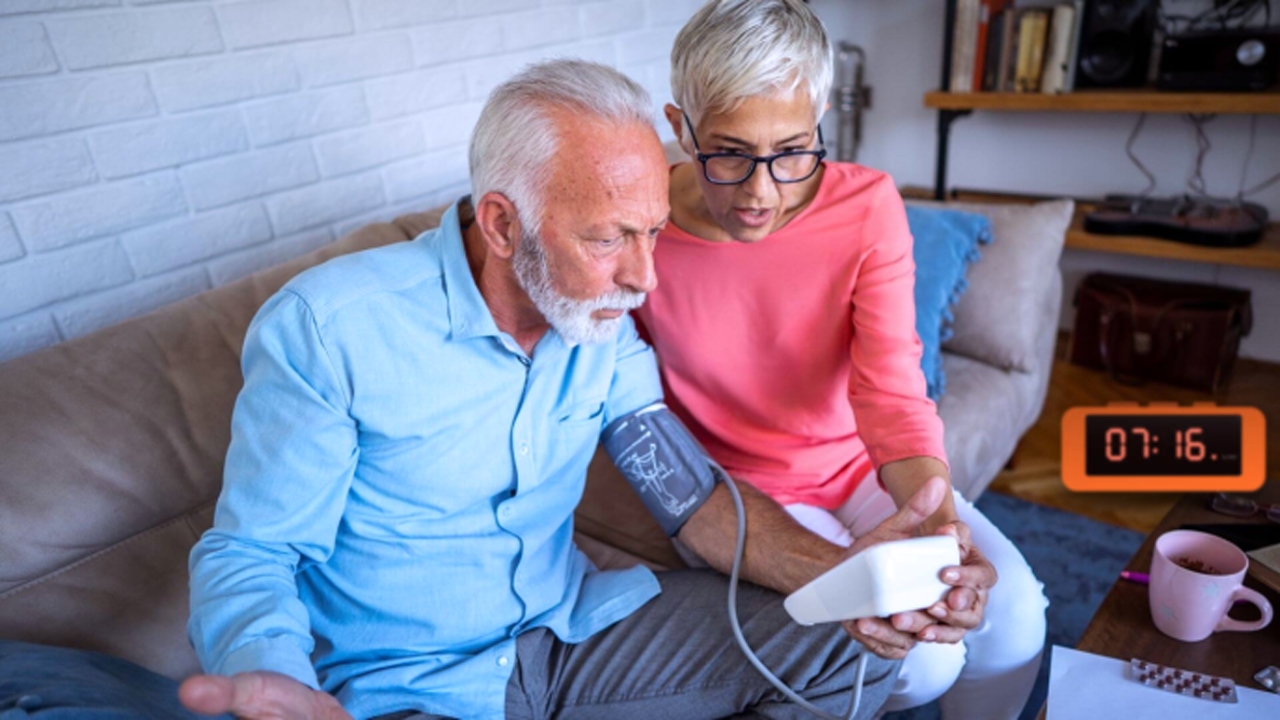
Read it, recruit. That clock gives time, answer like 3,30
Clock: 7,16
